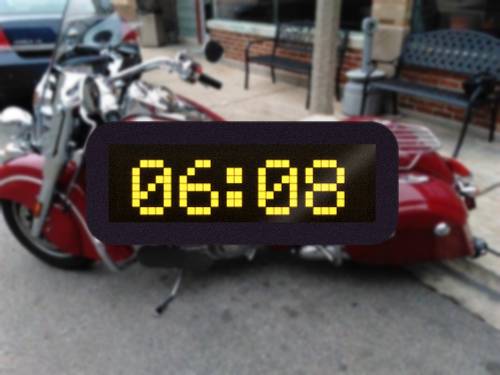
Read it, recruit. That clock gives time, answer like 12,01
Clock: 6,08
